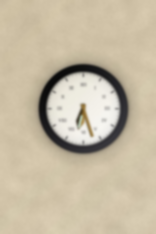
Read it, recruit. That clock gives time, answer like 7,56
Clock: 6,27
